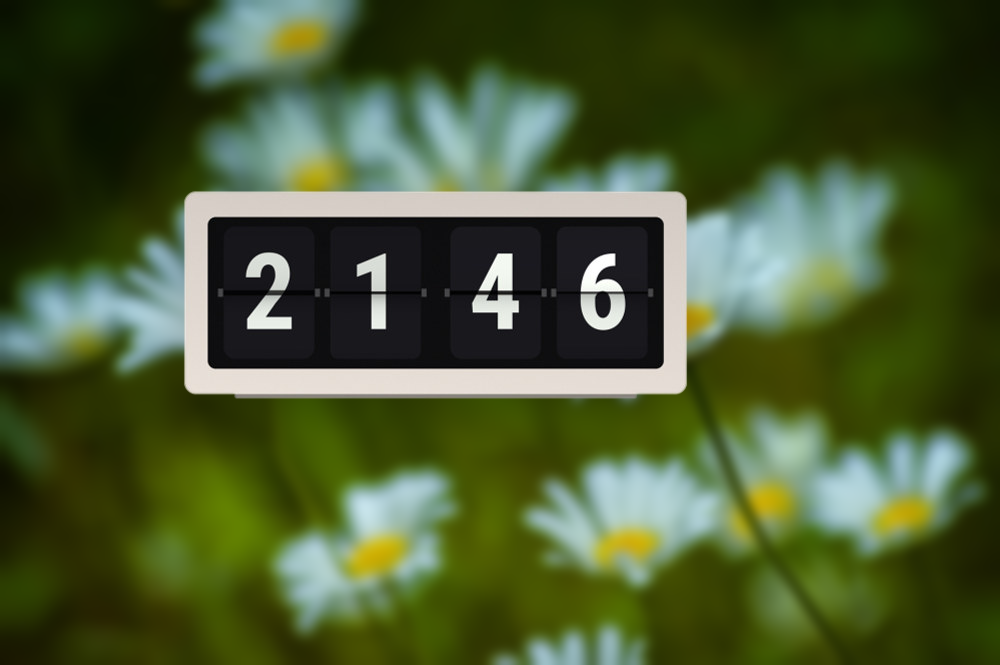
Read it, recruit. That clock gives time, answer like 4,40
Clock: 21,46
